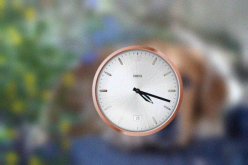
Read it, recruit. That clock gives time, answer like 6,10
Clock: 4,18
